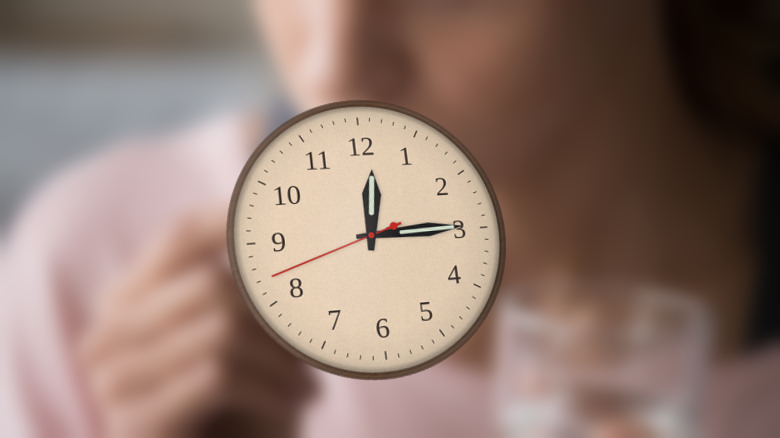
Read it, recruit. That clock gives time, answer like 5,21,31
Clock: 12,14,42
